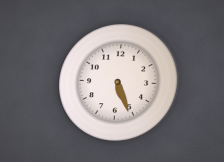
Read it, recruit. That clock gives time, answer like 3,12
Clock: 5,26
